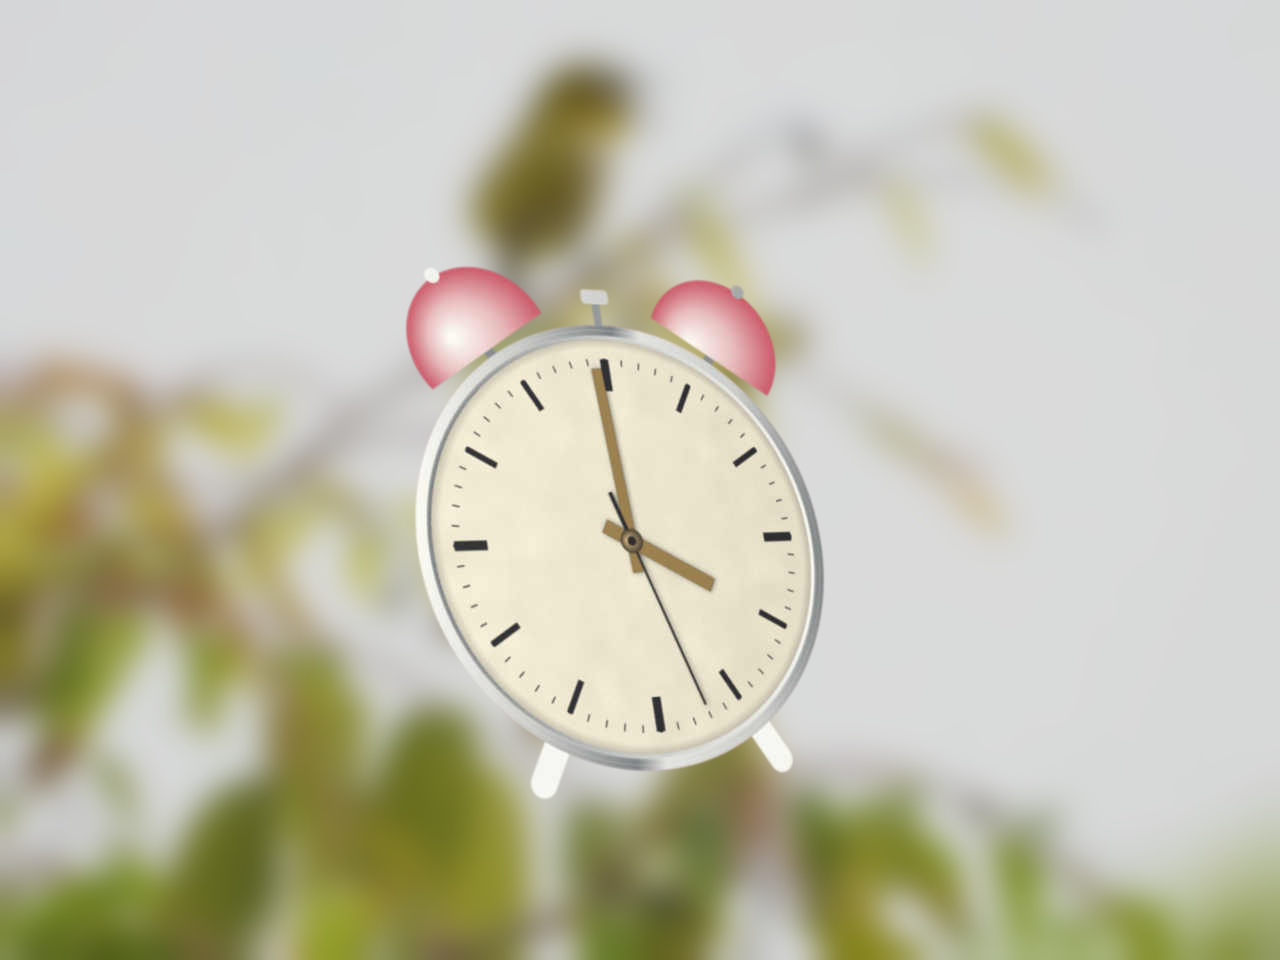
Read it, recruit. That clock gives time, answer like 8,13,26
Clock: 3,59,27
